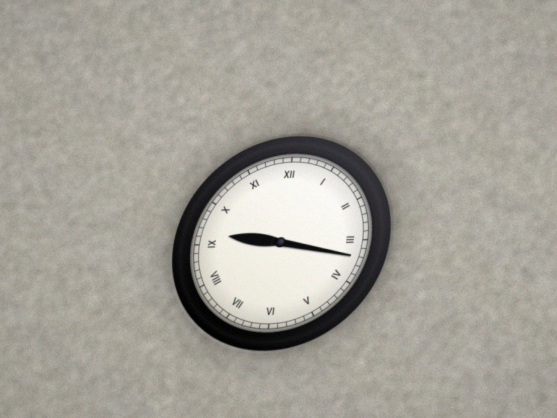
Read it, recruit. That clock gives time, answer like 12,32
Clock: 9,17
